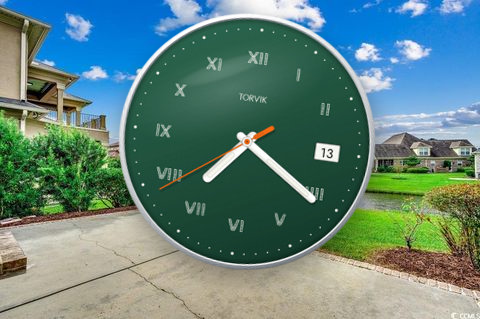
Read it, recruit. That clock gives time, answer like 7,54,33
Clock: 7,20,39
